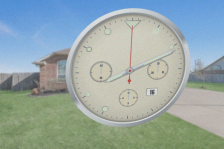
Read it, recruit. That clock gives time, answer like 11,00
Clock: 8,11
